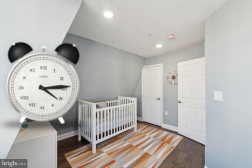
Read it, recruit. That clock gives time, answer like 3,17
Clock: 4,14
